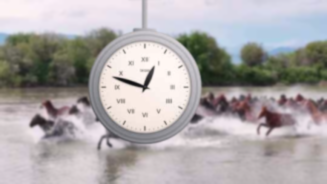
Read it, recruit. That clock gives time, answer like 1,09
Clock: 12,48
